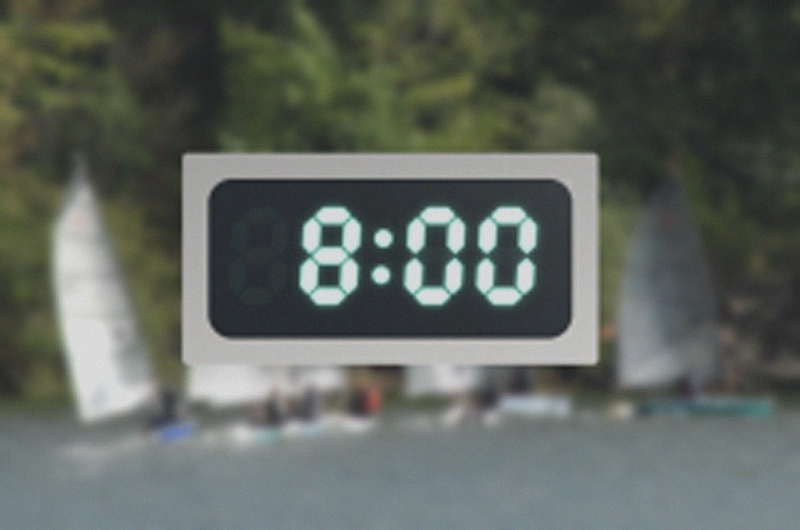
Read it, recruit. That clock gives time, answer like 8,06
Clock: 8,00
